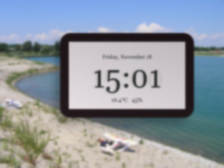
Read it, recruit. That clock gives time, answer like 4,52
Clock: 15,01
